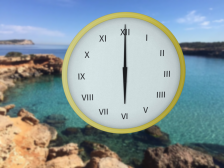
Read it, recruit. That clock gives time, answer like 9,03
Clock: 6,00
